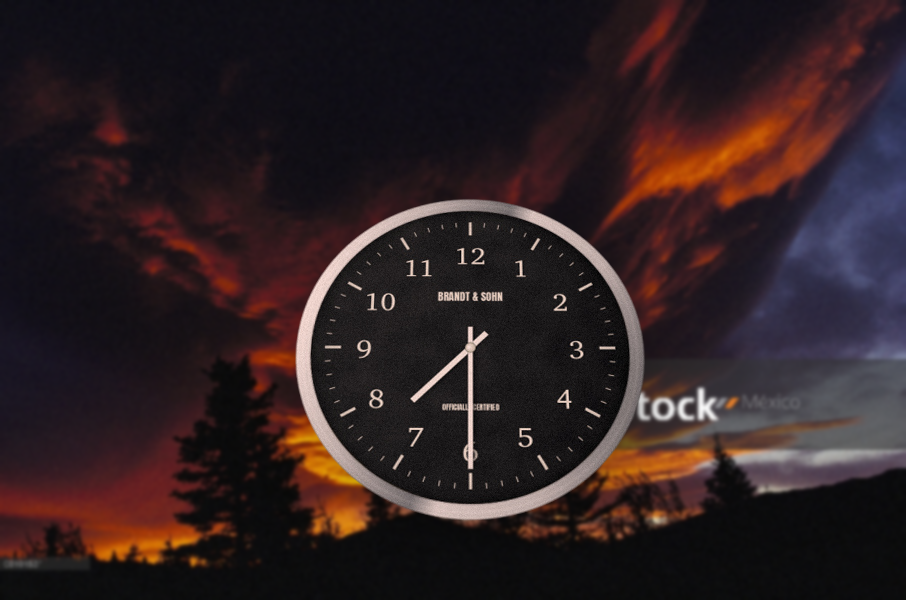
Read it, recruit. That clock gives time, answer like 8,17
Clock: 7,30
